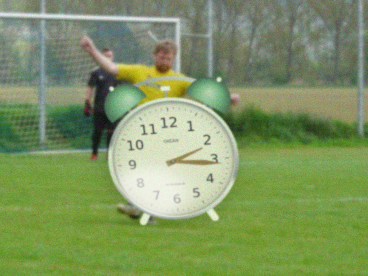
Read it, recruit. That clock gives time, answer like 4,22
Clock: 2,16
